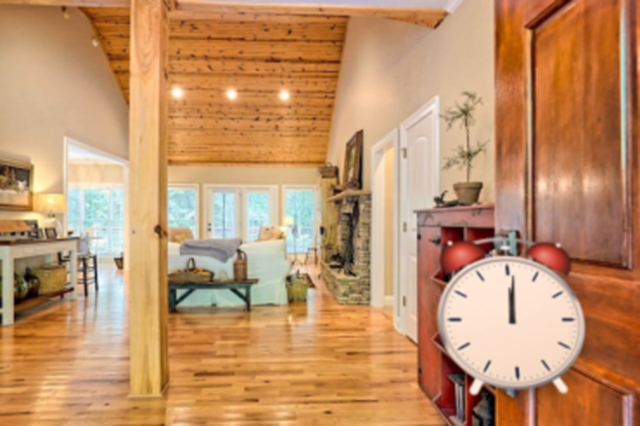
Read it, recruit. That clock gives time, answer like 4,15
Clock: 12,01
